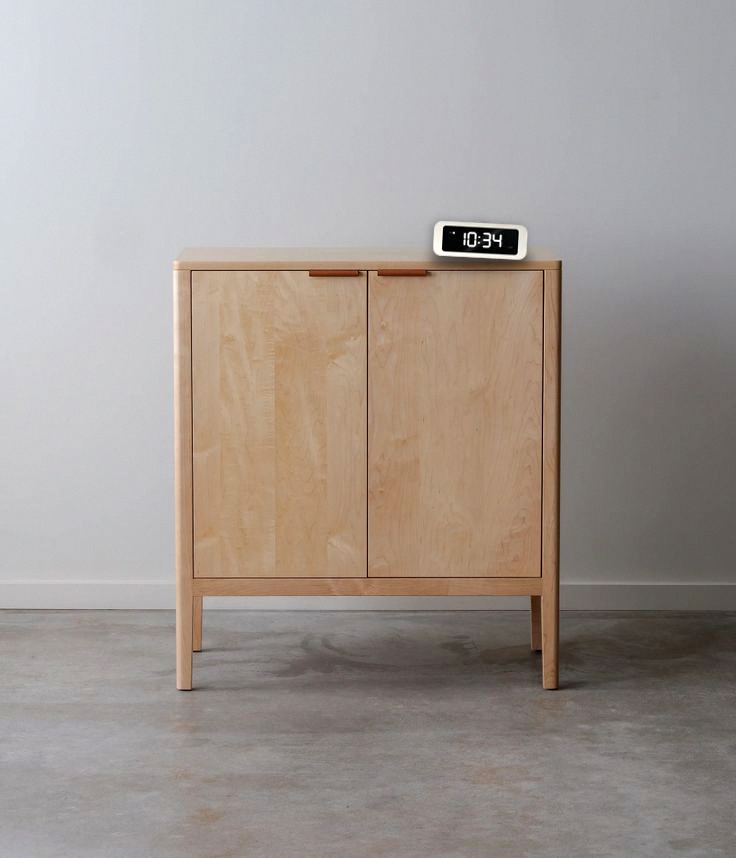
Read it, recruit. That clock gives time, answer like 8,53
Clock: 10,34
